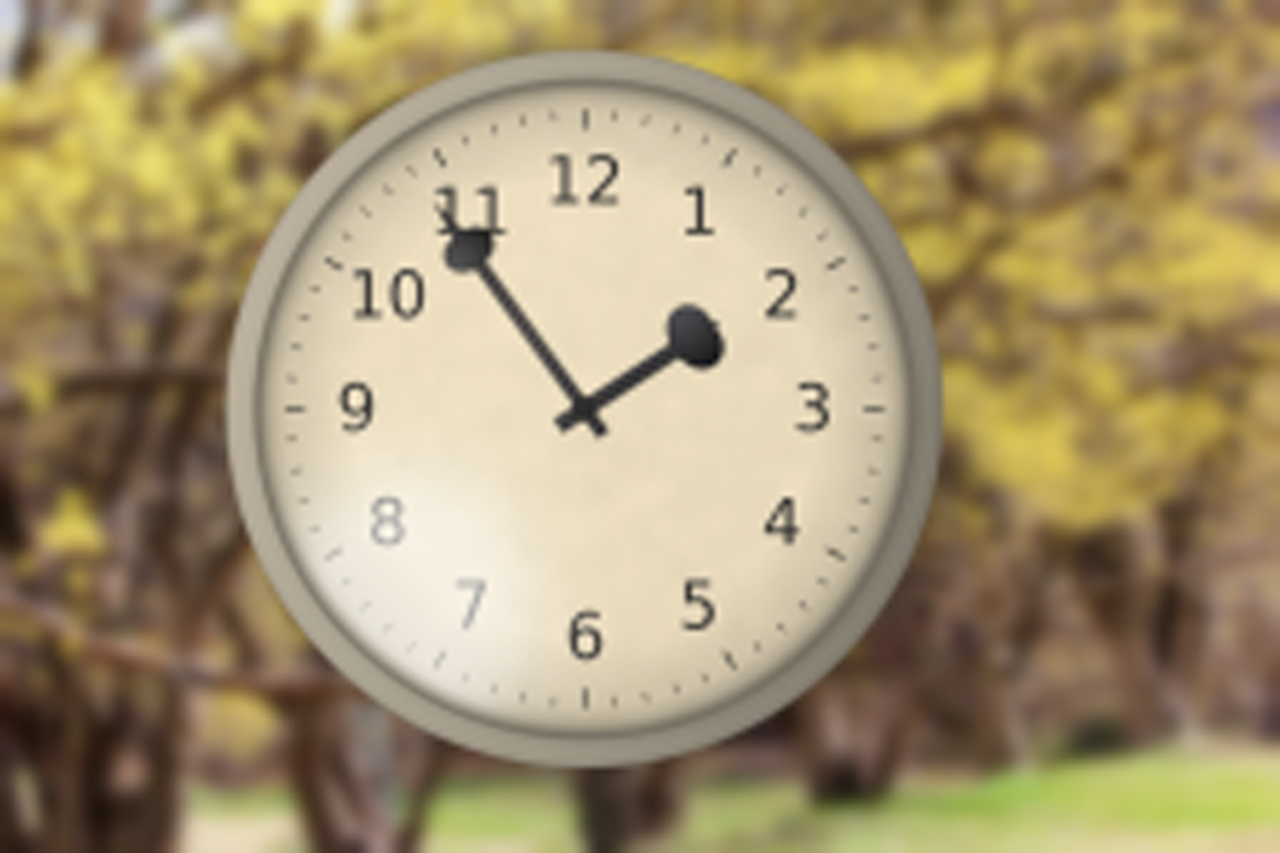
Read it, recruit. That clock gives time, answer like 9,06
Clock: 1,54
